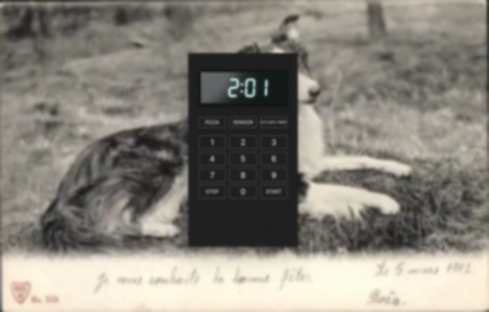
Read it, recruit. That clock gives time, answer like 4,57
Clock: 2,01
